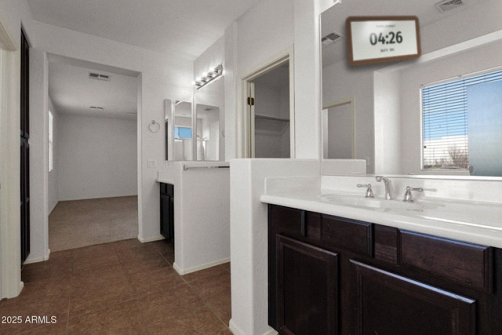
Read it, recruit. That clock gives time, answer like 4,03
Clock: 4,26
